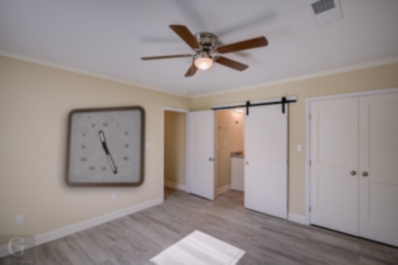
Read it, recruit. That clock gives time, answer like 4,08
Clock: 11,26
